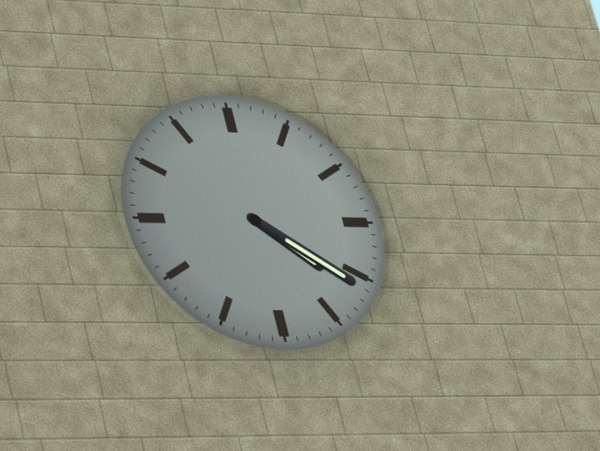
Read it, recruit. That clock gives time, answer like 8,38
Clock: 4,21
